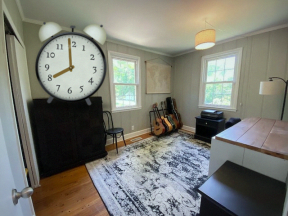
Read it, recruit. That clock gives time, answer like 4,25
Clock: 7,59
